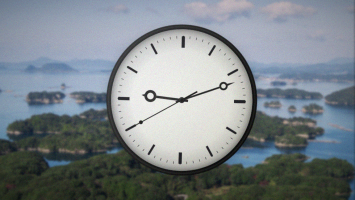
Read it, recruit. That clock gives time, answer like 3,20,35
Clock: 9,11,40
